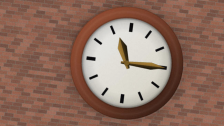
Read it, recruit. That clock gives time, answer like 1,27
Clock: 11,15
